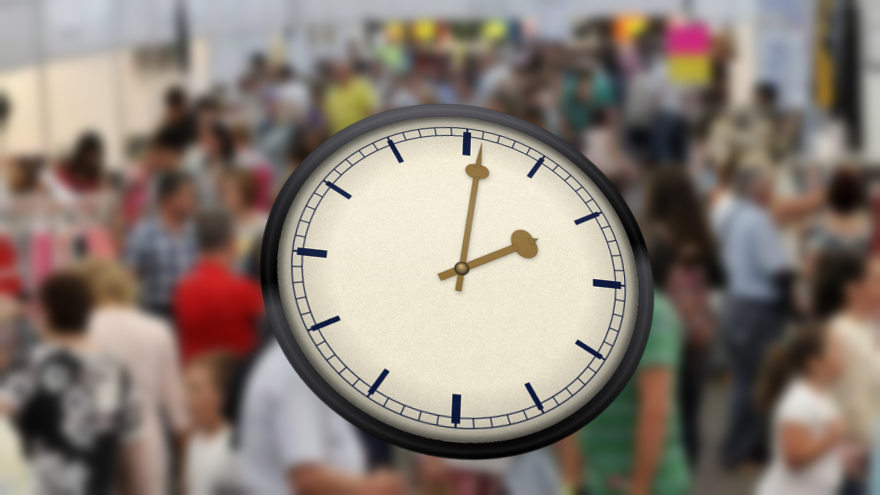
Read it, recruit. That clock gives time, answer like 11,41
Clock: 2,01
